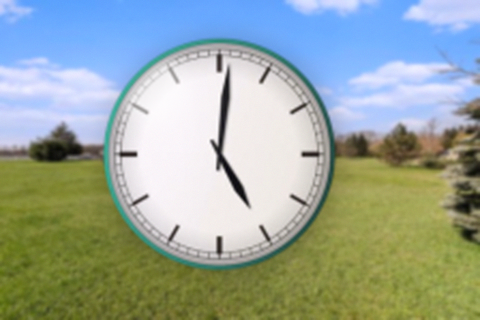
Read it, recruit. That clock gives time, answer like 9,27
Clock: 5,01
